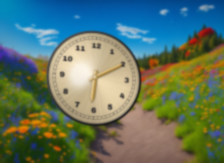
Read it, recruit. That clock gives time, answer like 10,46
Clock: 6,10
